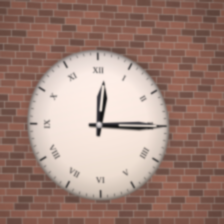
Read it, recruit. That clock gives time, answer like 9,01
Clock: 12,15
